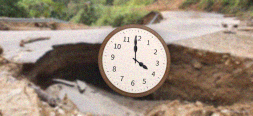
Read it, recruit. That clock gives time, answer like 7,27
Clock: 3,59
